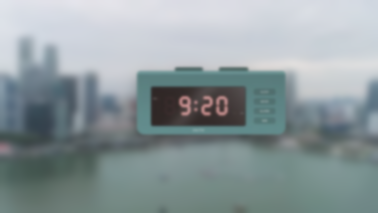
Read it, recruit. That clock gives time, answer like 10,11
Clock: 9,20
